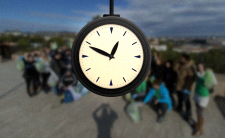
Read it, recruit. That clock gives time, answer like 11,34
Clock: 12,49
